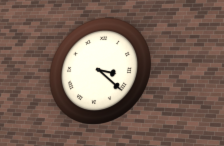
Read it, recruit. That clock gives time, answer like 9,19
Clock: 3,21
